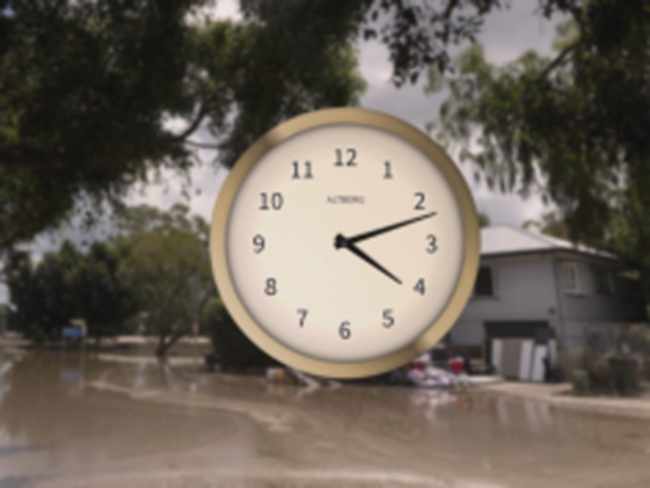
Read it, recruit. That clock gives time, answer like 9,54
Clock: 4,12
